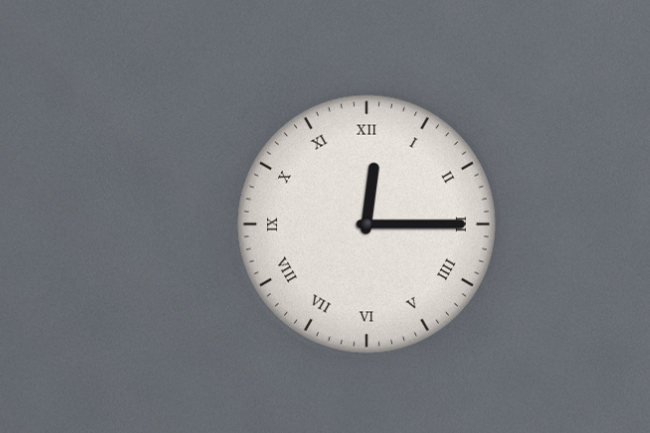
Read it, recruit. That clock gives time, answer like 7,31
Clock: 12,15
